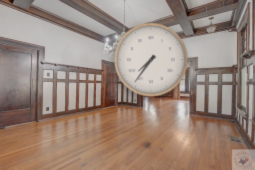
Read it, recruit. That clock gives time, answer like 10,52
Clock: 7,36
